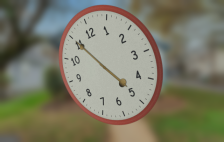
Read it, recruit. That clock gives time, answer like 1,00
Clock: 4,55
